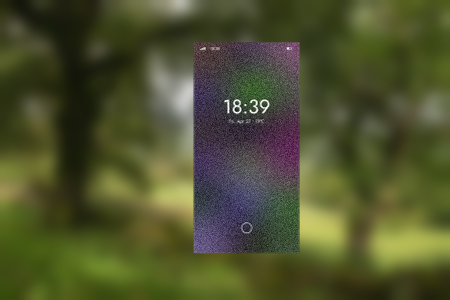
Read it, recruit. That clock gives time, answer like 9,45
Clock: 18,39
